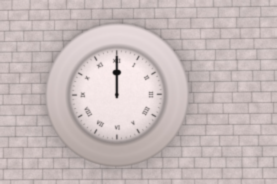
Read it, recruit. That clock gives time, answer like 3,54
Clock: 12,00
